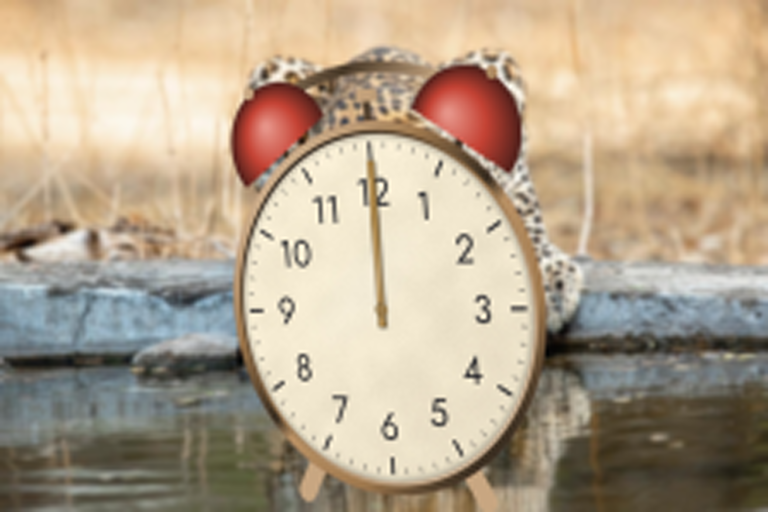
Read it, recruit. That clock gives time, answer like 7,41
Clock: 12,00
